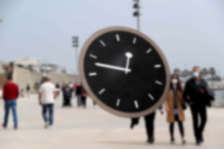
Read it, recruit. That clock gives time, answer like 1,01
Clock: 12,48
